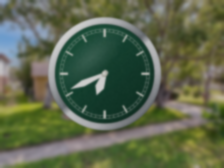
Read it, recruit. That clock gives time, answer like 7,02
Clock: 6,41
